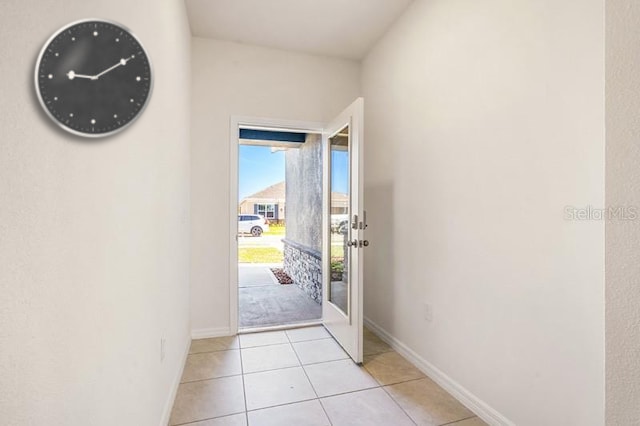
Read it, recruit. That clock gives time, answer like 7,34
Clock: 9,10
